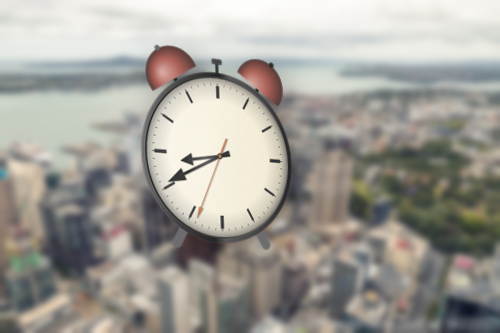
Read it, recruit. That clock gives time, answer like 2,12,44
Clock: 8,40,34
